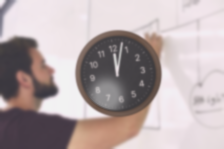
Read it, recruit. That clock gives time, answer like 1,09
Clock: 12,03
